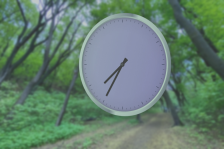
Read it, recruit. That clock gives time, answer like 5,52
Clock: 7,35
